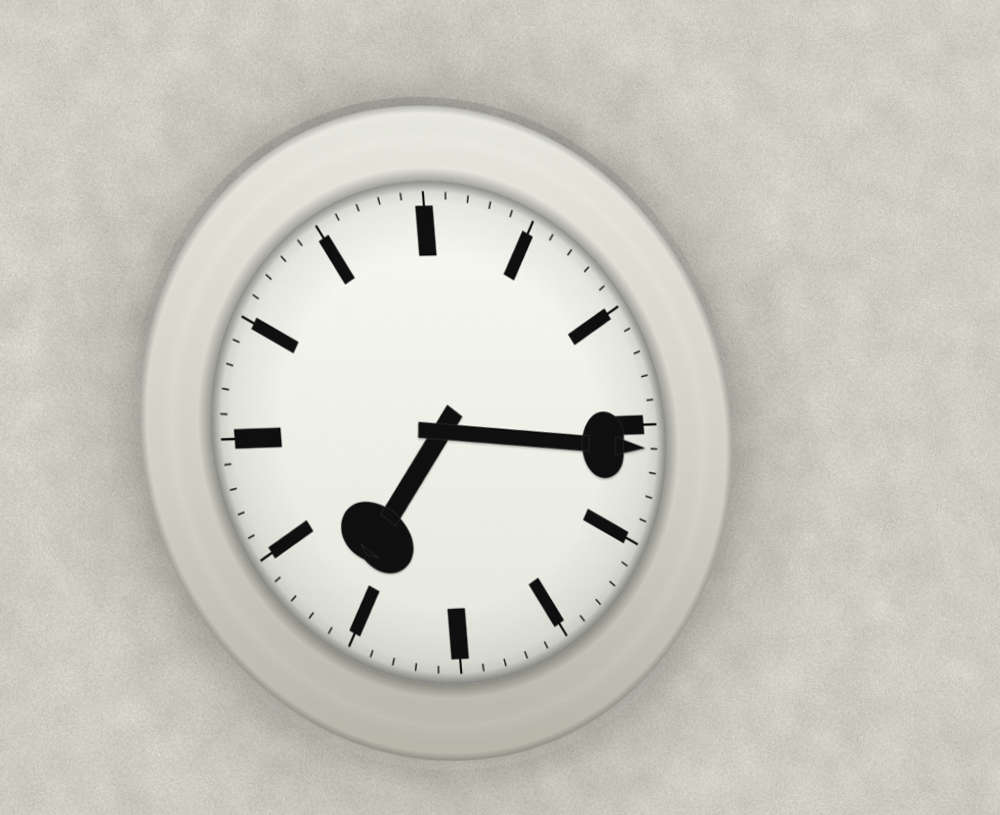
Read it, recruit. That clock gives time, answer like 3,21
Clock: 7,16
